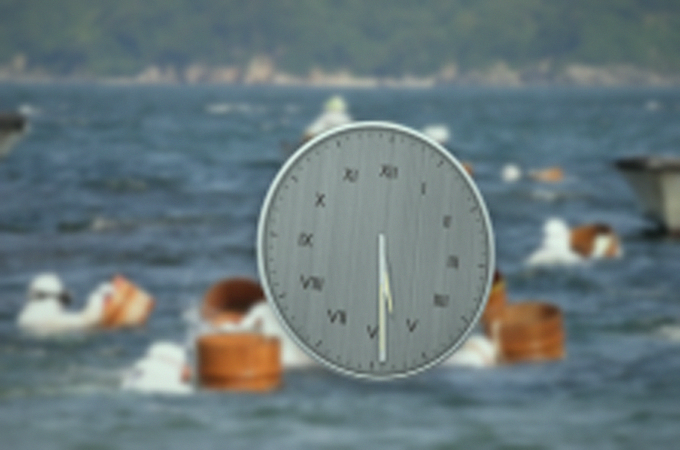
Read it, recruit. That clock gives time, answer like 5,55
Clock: 5,29
